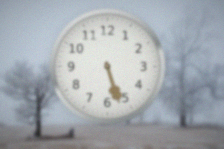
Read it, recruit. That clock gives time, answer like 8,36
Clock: 5,27
